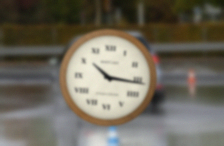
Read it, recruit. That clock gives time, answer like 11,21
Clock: 10,16
